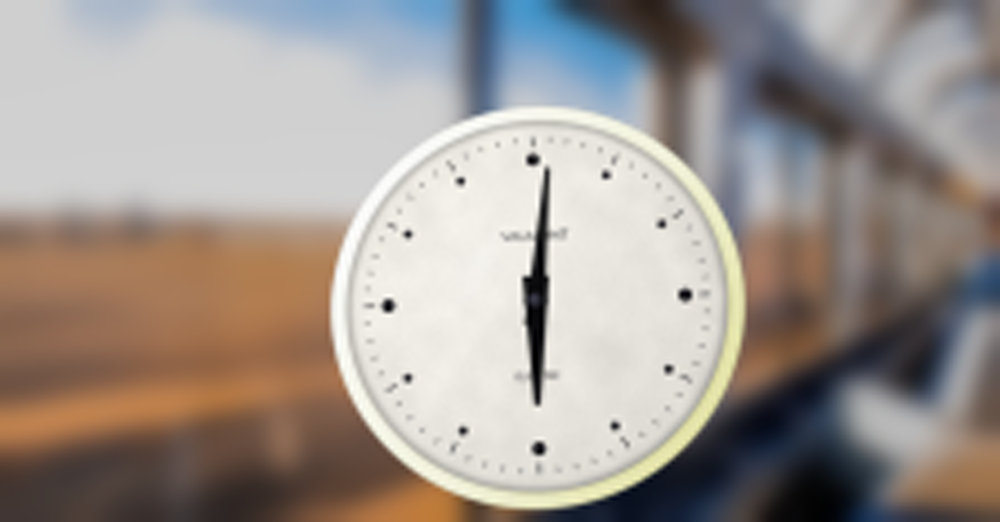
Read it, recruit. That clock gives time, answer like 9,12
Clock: 6,01
